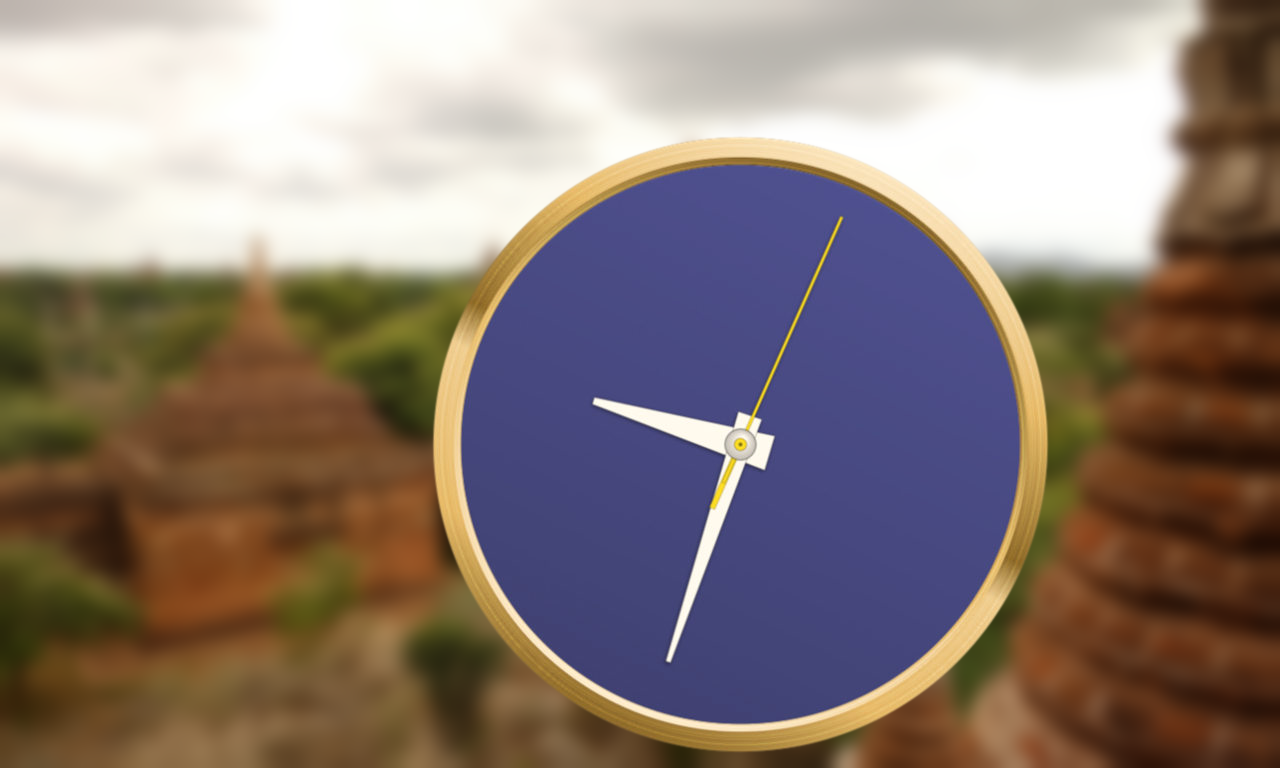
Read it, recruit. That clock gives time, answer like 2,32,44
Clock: 9,33,04
